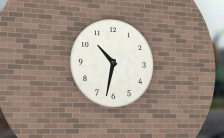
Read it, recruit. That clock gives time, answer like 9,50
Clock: 10,32
